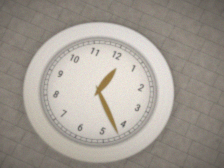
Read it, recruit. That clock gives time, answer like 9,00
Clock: 12,22
